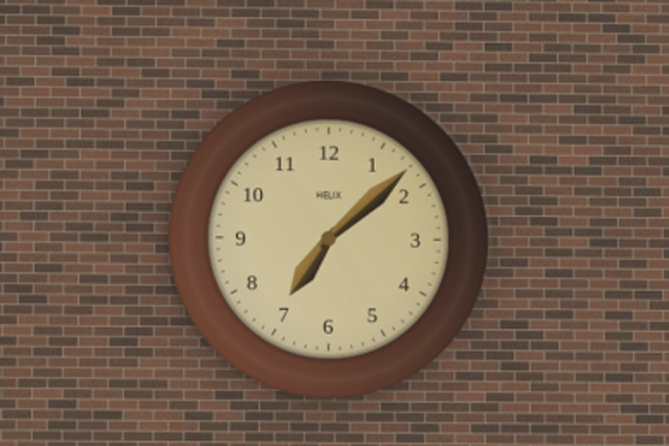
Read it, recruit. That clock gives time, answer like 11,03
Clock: 7,08
